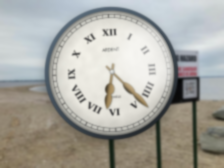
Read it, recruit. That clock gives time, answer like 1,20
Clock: 6,23
